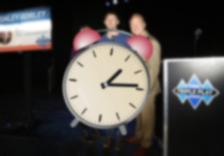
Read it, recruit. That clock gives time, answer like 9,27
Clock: 1,14
